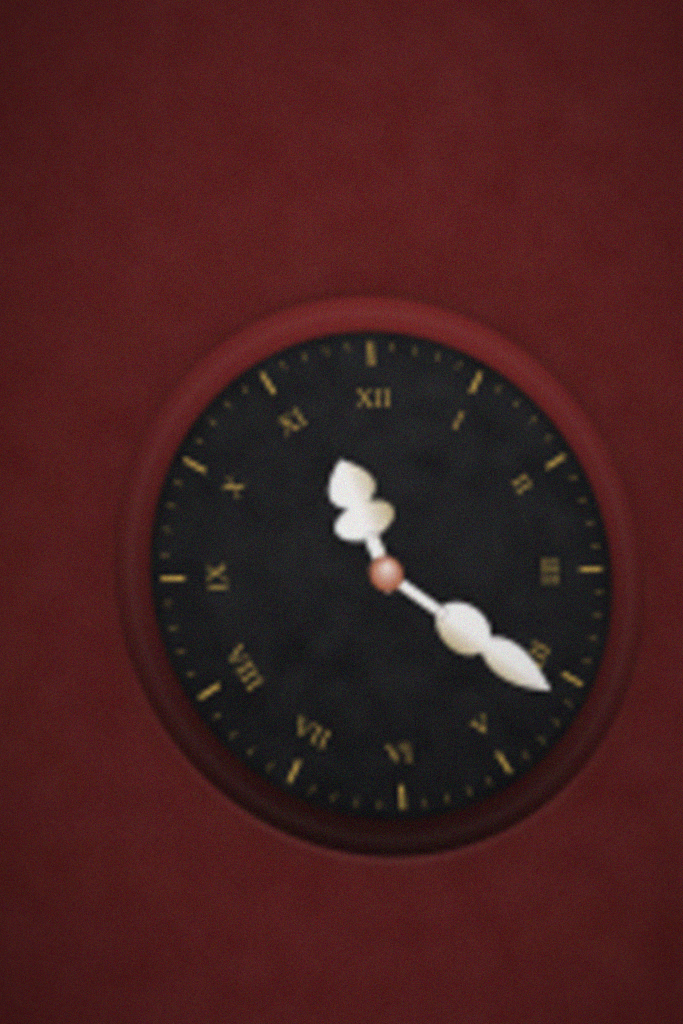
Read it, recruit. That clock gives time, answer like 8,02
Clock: 11,21
